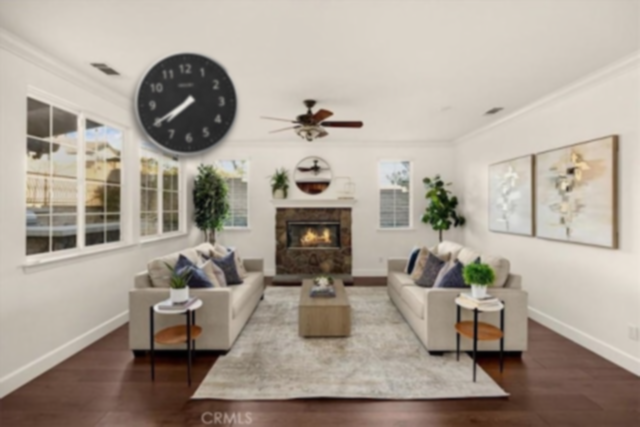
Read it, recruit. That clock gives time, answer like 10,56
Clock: 7,40
